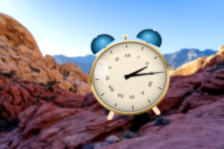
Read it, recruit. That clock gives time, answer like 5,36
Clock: 2,15
